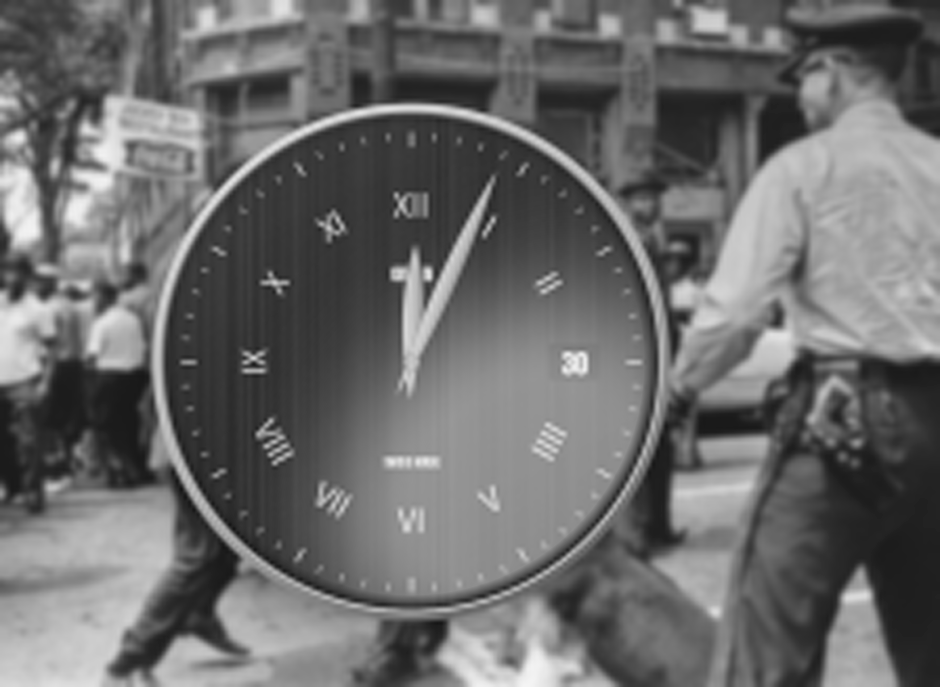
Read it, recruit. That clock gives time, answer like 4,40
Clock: 12,04
